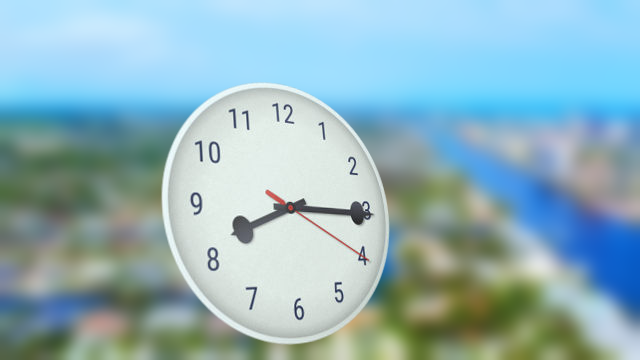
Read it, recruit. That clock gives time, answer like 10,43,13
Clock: 8,15,20
